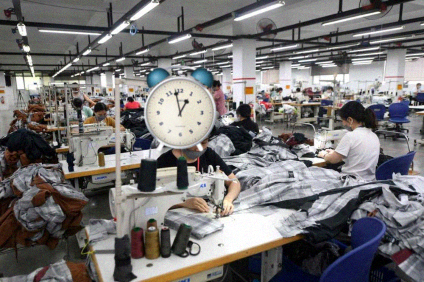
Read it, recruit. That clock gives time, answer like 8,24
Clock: 12,58
